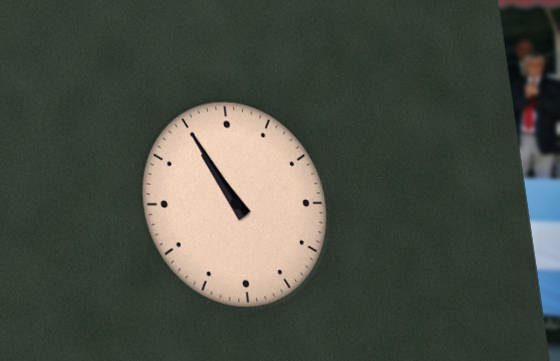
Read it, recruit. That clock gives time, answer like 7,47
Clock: 10,55
